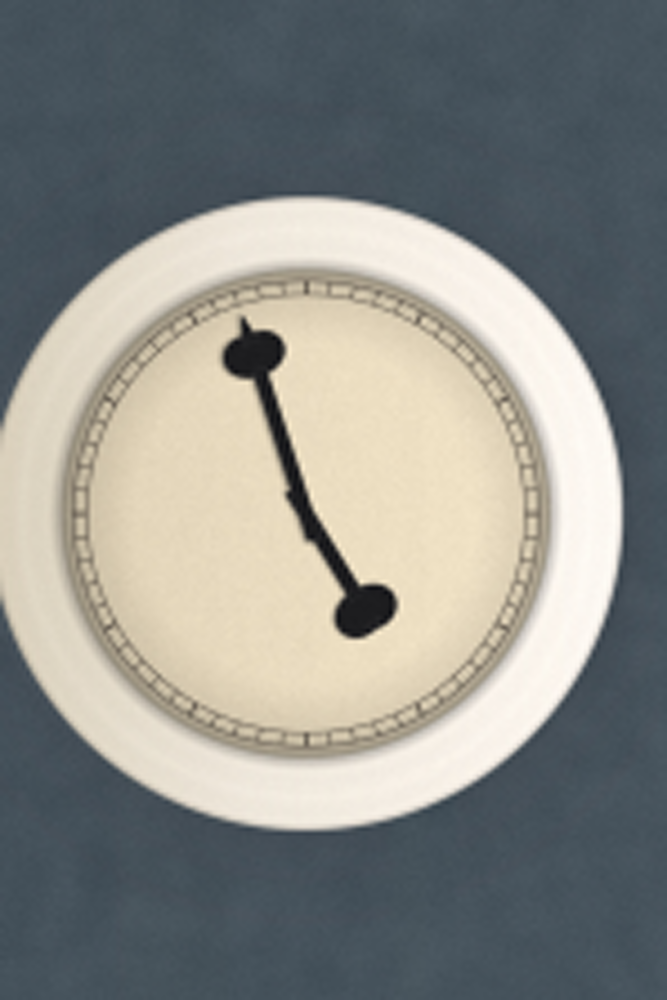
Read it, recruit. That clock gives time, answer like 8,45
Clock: 4,57
